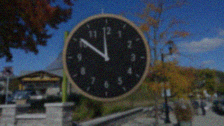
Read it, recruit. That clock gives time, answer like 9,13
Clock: 11,51
